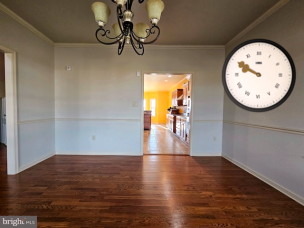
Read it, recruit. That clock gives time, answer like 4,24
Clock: 9,50
